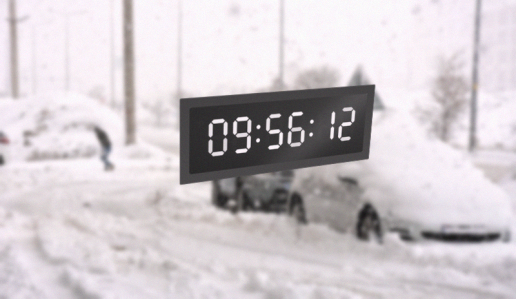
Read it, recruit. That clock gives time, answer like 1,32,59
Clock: 9,56,12
